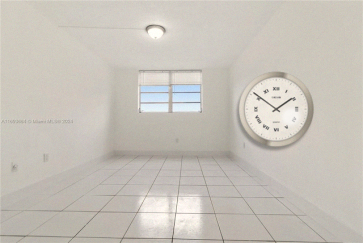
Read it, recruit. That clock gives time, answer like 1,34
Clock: 1,51
